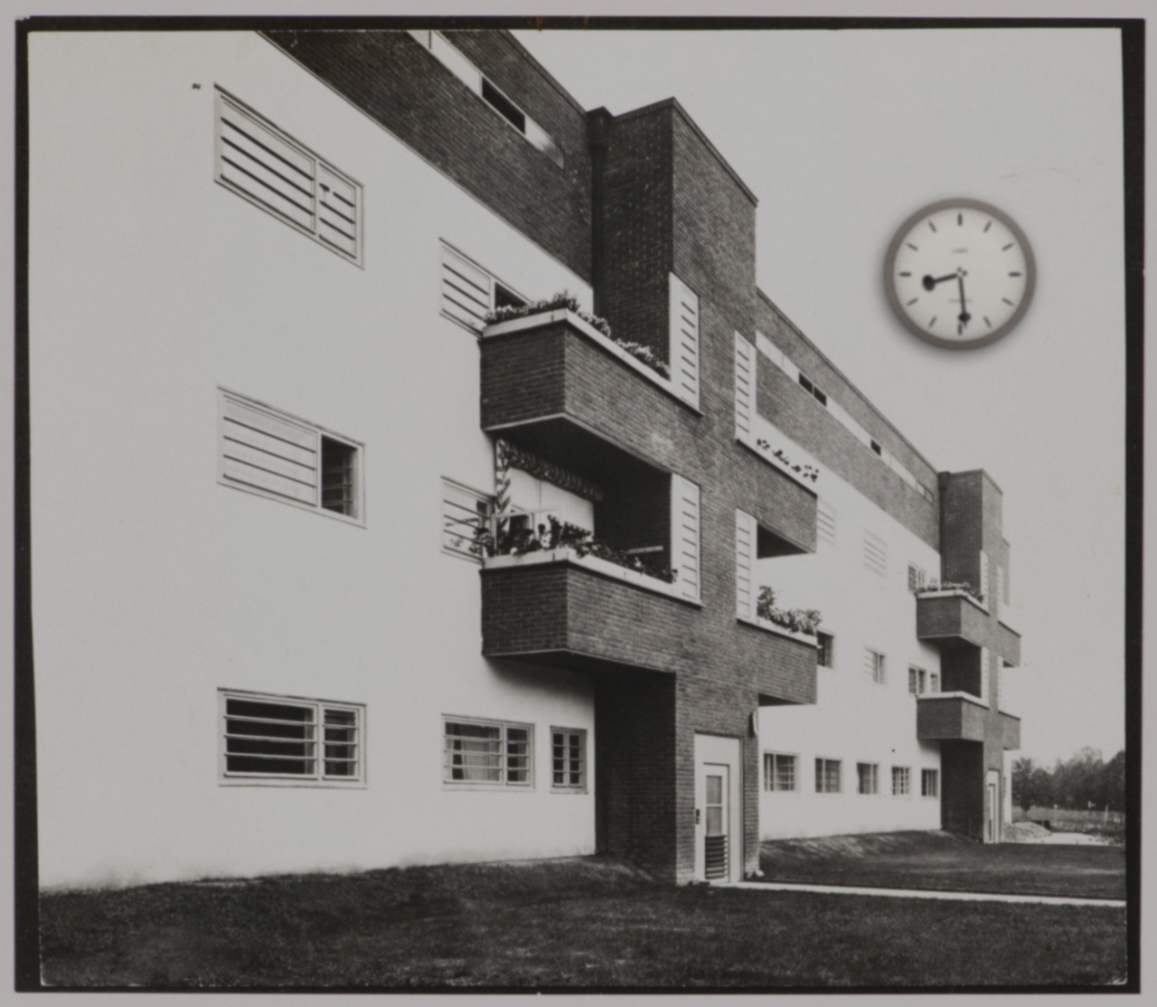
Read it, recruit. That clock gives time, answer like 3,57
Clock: 8,29
